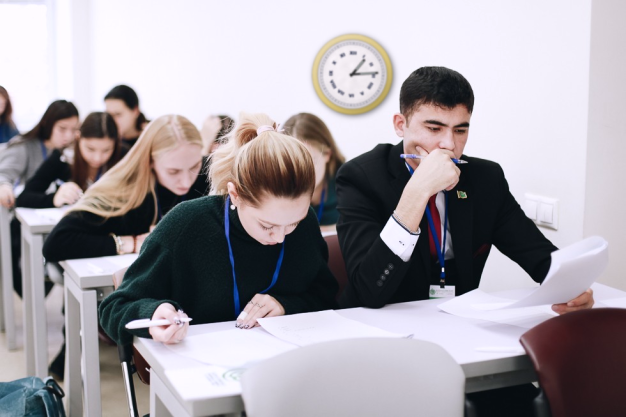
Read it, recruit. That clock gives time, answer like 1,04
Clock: 1,14
